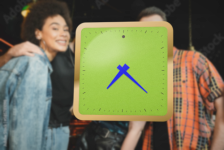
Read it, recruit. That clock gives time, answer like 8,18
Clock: 7,22
